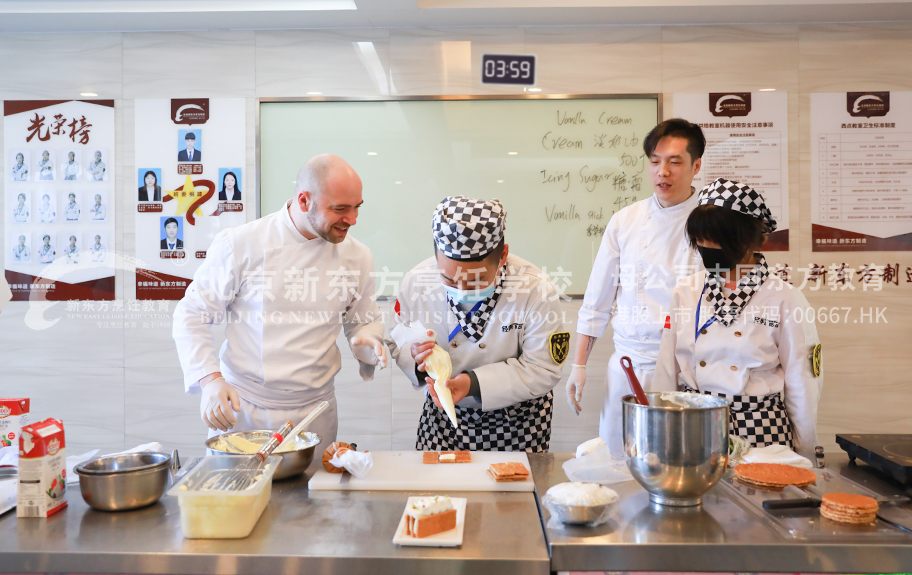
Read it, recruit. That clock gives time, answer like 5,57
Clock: 3,59
